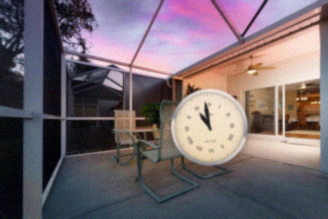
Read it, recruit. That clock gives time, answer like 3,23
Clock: 10,59
